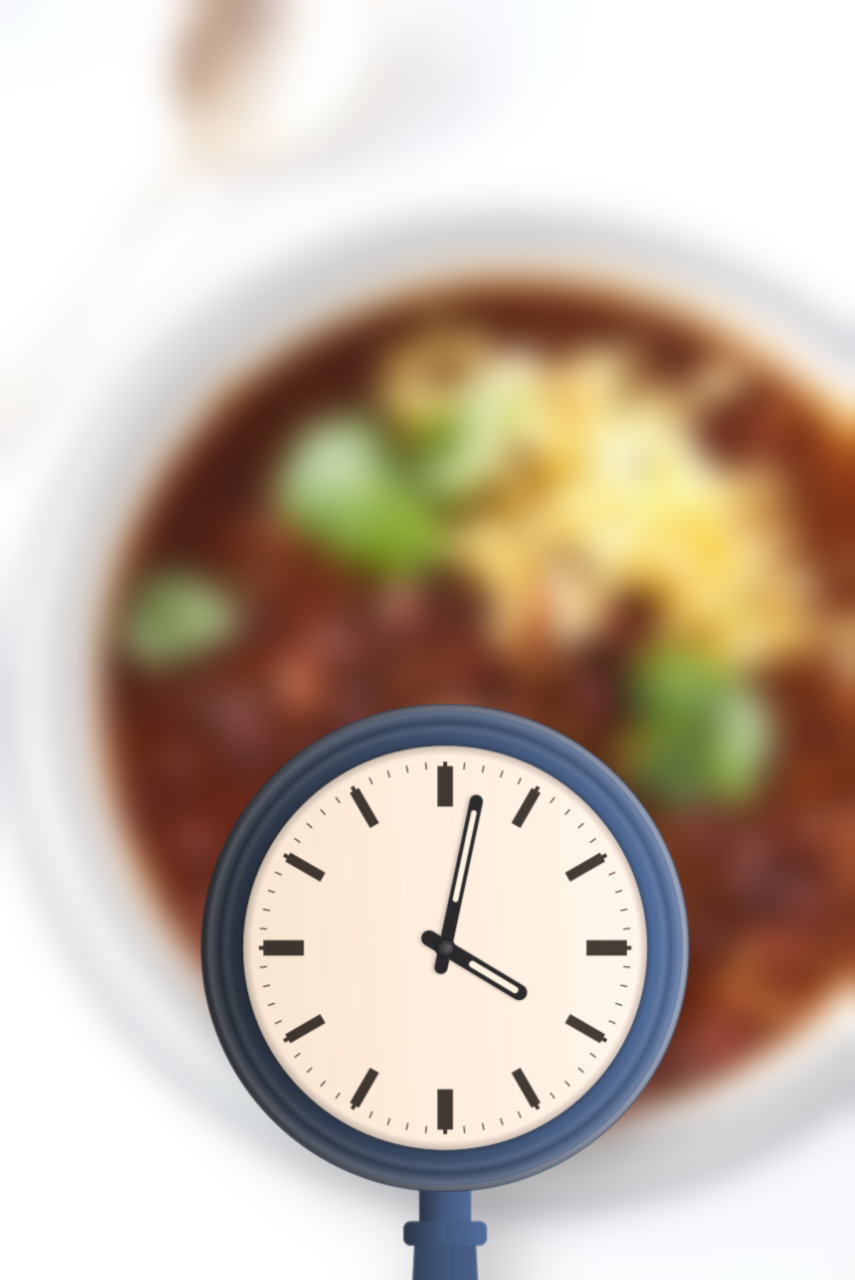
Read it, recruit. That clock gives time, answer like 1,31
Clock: 4,02
